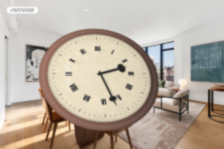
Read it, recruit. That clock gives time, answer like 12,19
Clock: 2,27
